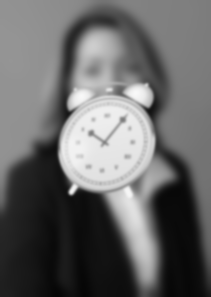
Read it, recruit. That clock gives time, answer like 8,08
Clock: 10,06
